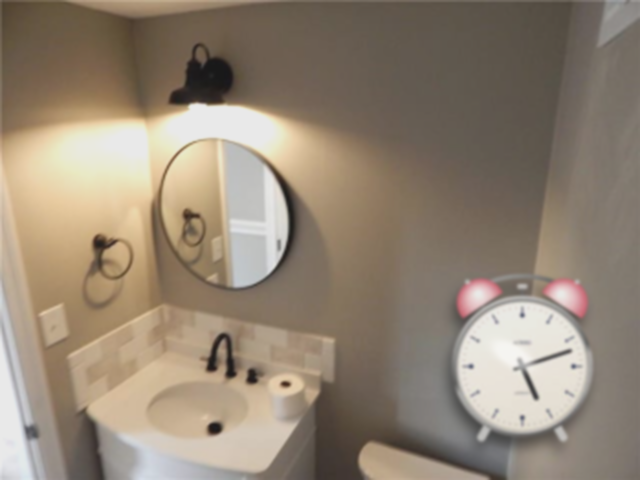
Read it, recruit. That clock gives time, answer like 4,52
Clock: 5,12
